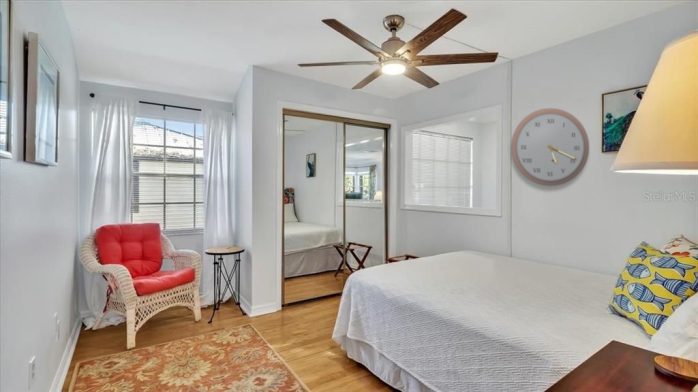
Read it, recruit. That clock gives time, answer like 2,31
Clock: 5,19
